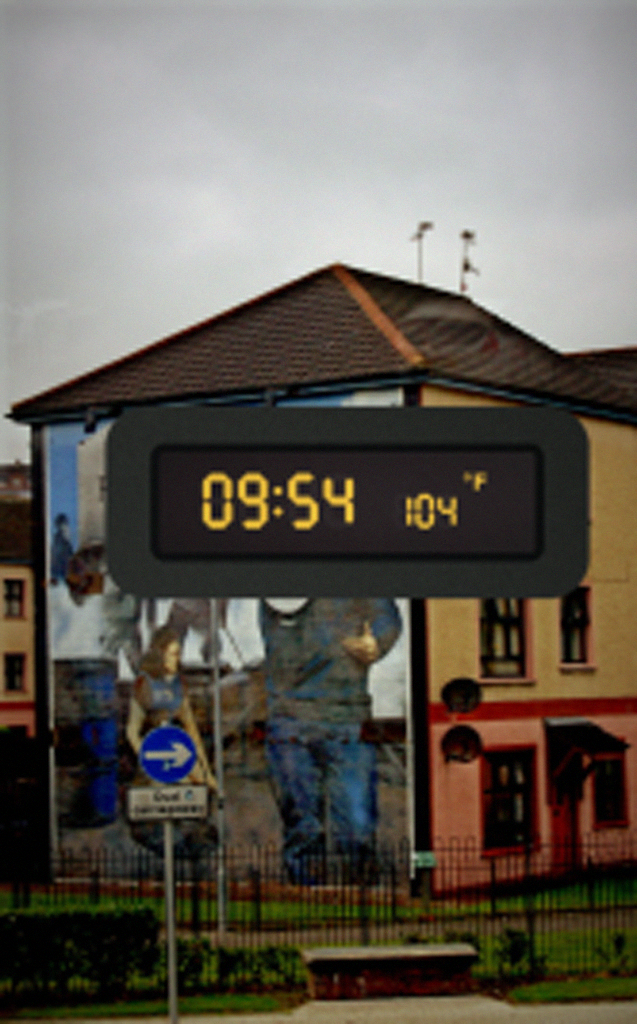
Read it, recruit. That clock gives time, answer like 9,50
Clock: 9,54
